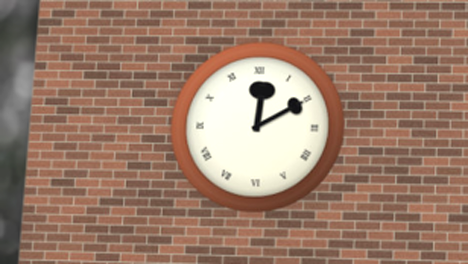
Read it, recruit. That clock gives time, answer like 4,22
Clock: 12,10
